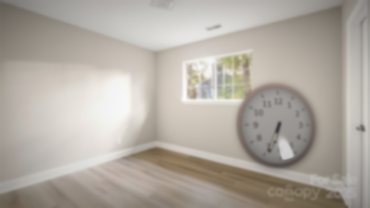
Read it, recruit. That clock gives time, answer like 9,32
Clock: 6,34
